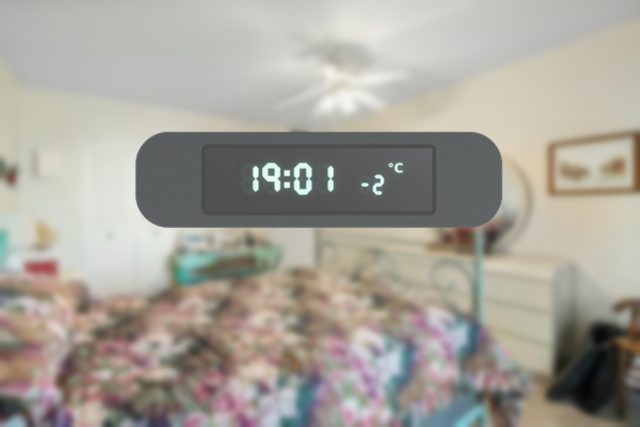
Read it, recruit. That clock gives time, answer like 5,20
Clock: 19,01
